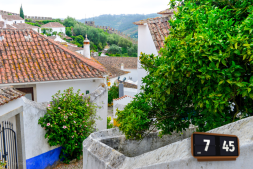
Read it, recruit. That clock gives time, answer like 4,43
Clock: 7,45
